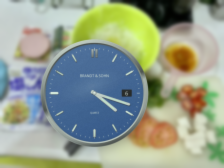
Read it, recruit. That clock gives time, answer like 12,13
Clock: 4,18
